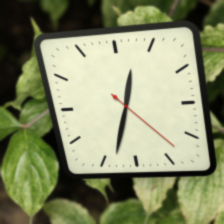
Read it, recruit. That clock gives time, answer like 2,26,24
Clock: 12,33,23
